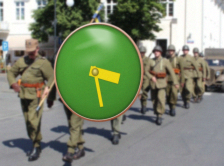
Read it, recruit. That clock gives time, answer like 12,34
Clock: 3,28
